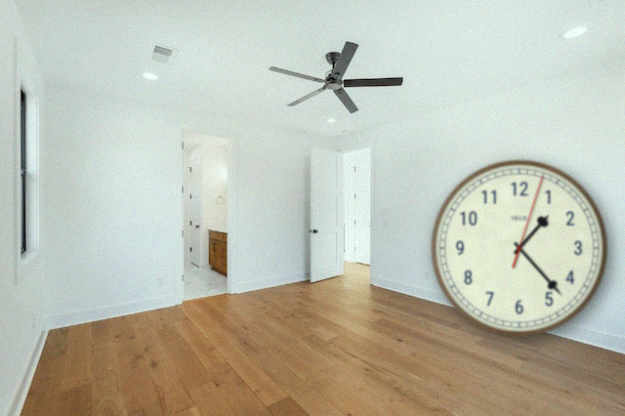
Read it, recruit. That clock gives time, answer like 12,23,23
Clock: 1,23,03
